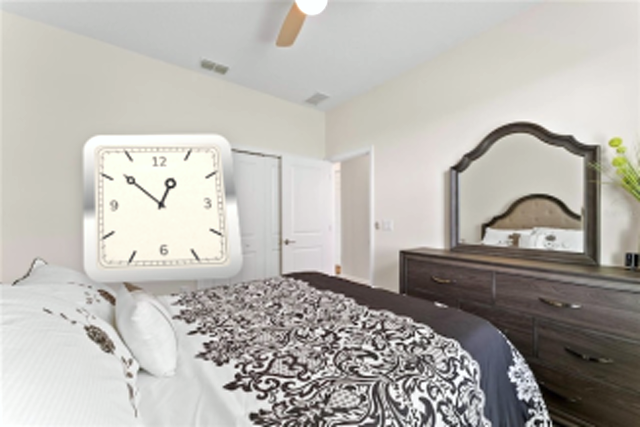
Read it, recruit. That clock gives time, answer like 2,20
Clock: 12,52
